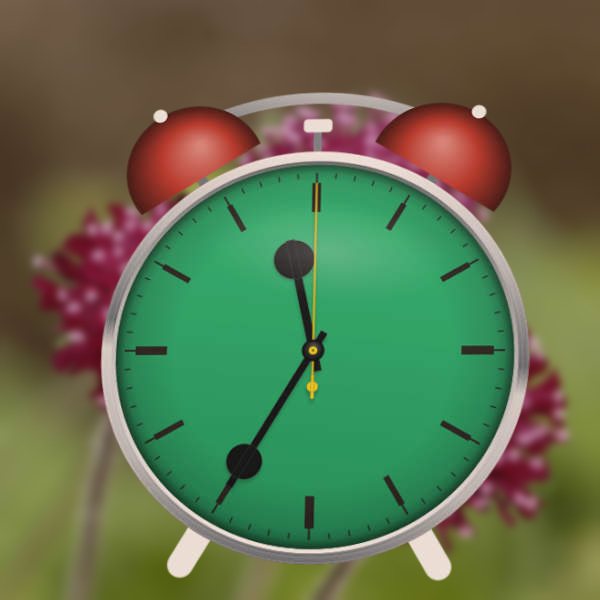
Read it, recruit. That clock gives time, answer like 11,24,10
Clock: 11,35,00
